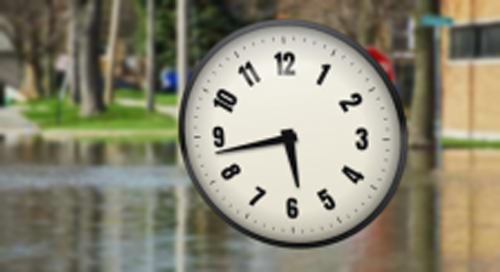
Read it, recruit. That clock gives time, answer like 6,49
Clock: 5,43
